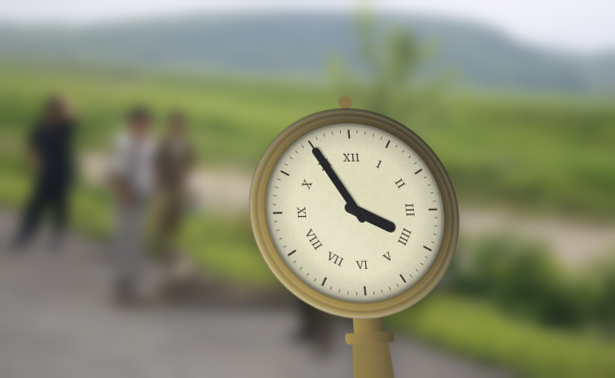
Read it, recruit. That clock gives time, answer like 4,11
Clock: 3,55
